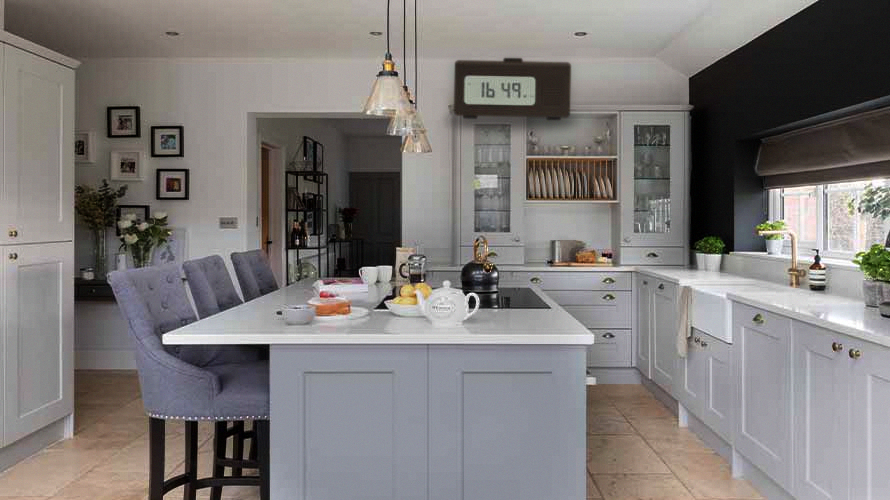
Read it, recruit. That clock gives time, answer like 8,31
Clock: 16,49
